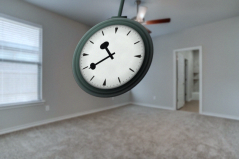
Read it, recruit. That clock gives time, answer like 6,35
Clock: 10,39
